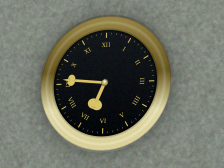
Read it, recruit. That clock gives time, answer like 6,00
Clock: 6,46
